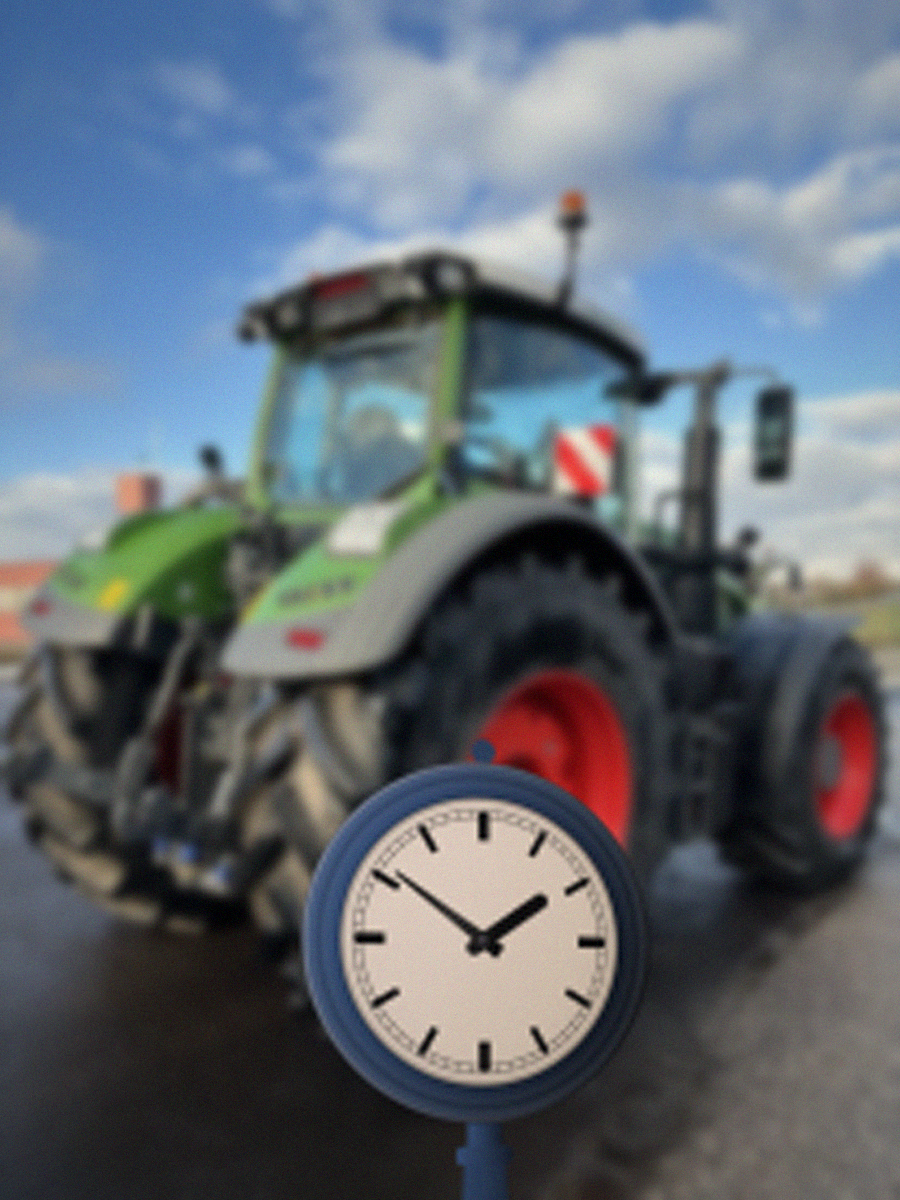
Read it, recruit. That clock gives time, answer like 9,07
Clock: 1,51
